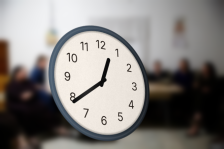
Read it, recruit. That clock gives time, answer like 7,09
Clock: 12,39
